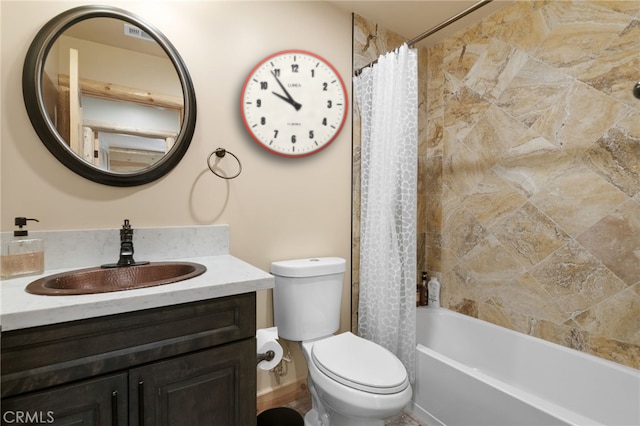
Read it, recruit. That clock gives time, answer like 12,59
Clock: 9,54
